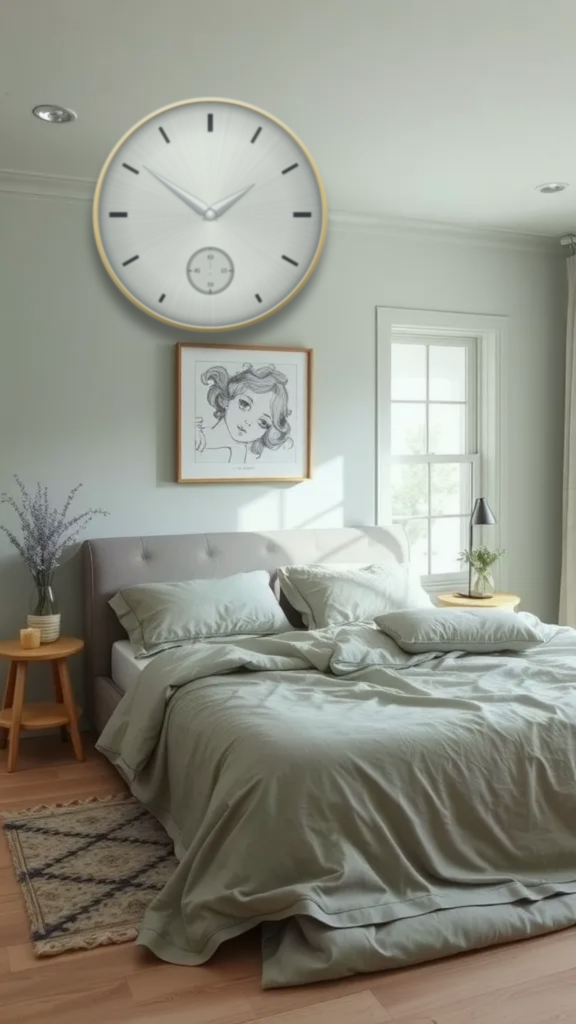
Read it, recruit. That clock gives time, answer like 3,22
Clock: 1,51
